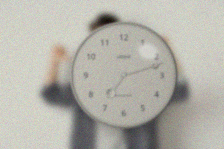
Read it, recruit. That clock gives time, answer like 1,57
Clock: 7,12
